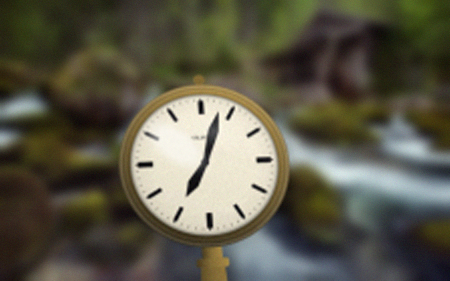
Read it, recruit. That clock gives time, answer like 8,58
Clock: 7,03
